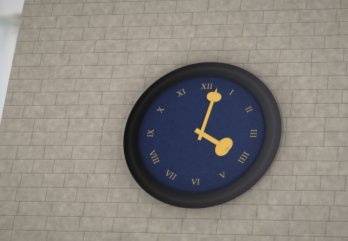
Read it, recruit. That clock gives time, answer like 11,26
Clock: 4,02
